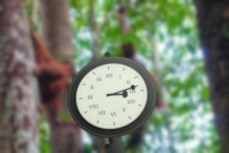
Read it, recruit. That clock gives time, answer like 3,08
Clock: 3,13
